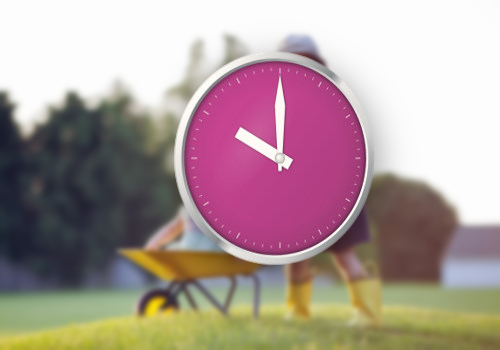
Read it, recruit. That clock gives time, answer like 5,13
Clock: 10,00
